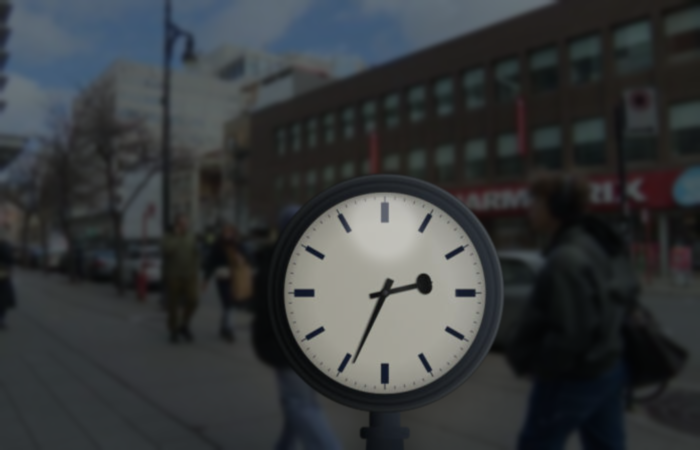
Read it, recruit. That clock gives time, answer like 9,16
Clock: 2,34
